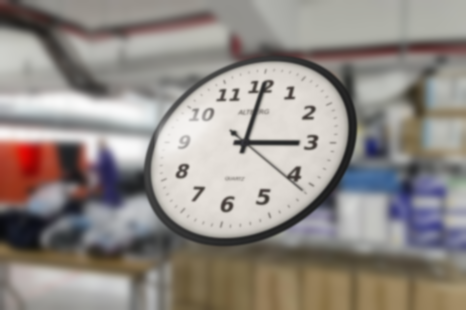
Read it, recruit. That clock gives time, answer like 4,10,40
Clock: 3,00,21
